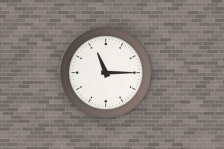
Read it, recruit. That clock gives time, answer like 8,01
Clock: 11,15
